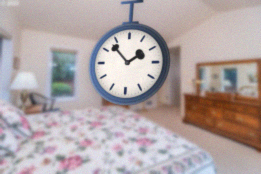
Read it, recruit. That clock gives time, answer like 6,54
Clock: 1,53
